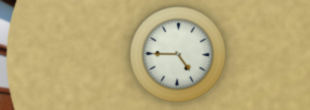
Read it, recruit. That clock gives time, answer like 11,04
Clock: 4,45
